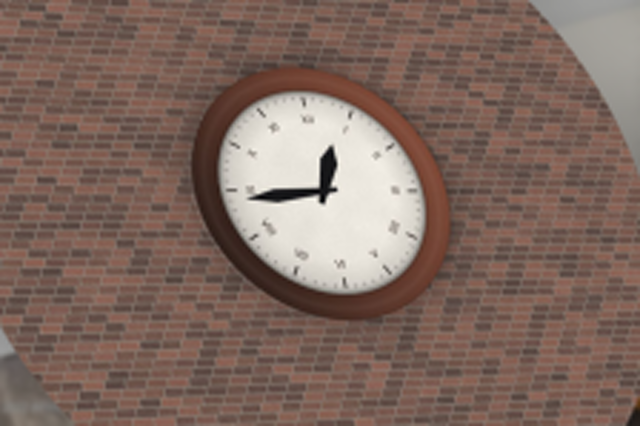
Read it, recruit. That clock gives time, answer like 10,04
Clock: 12,44
